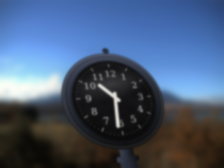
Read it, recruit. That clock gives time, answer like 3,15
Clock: 10,31
